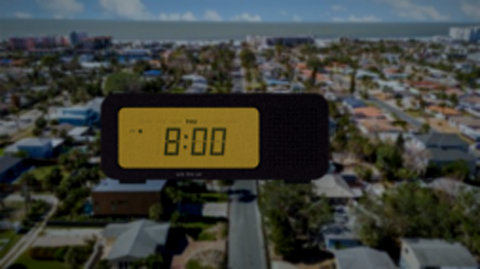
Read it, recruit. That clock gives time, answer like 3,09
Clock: 8,00
